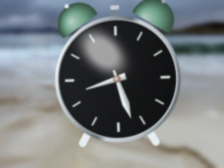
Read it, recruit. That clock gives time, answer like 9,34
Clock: 8,27
